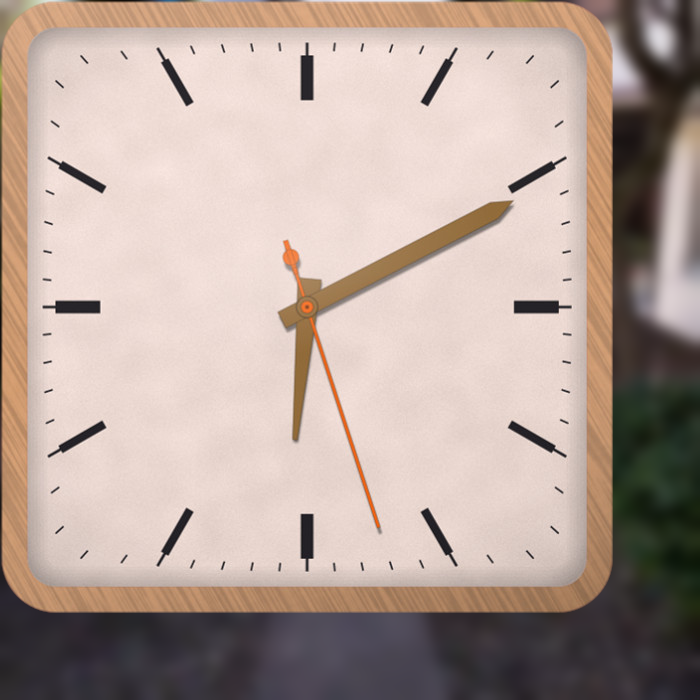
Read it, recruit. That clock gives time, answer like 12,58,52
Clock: 6,10,27
